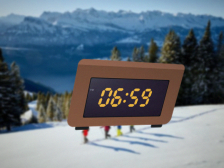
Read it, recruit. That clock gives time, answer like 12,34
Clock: 6,59
